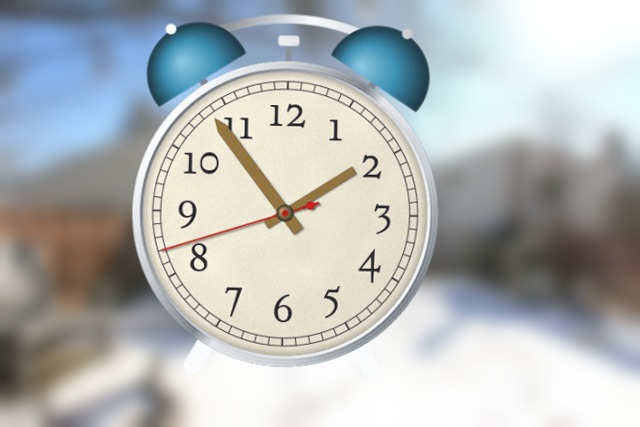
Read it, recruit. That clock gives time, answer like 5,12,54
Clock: 1,53,42
